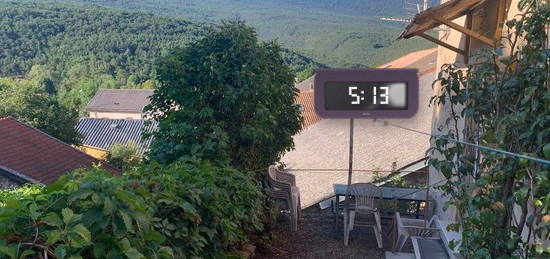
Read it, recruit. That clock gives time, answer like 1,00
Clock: 5,13
